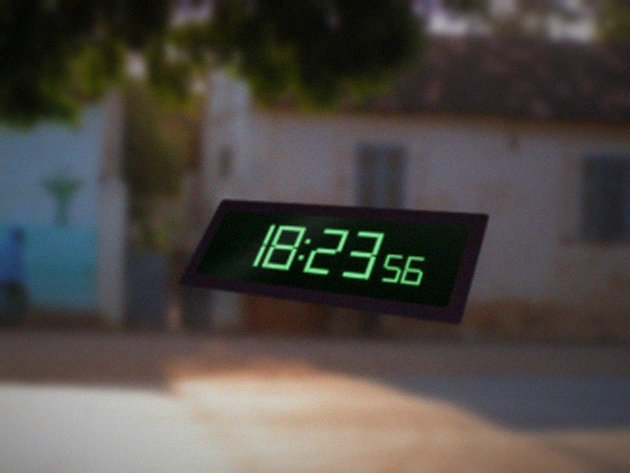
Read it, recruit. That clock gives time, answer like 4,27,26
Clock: 18,23,56
